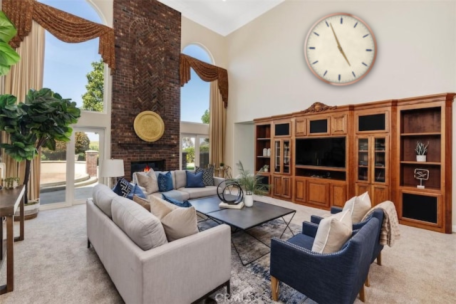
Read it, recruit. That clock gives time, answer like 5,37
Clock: 4,56
